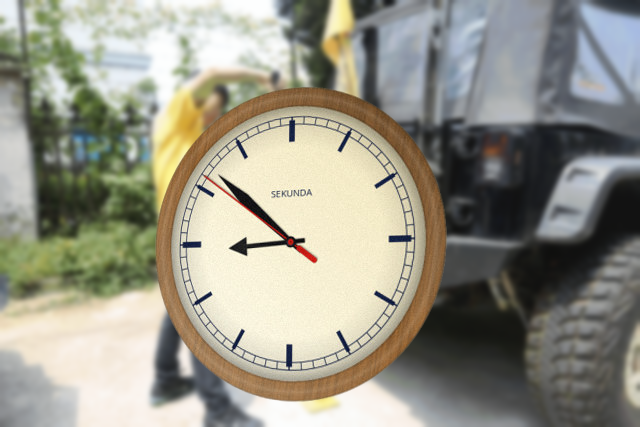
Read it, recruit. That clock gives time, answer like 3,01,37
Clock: 8,51,51
